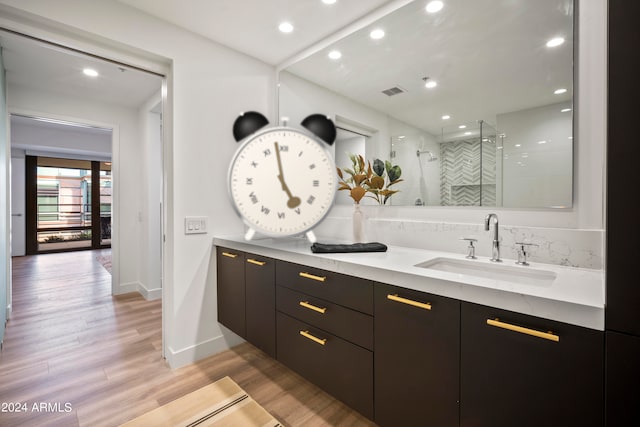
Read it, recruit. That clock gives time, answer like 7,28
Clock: 4,58
